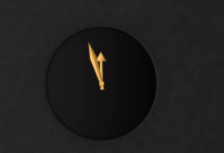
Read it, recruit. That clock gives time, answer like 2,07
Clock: 11,57
